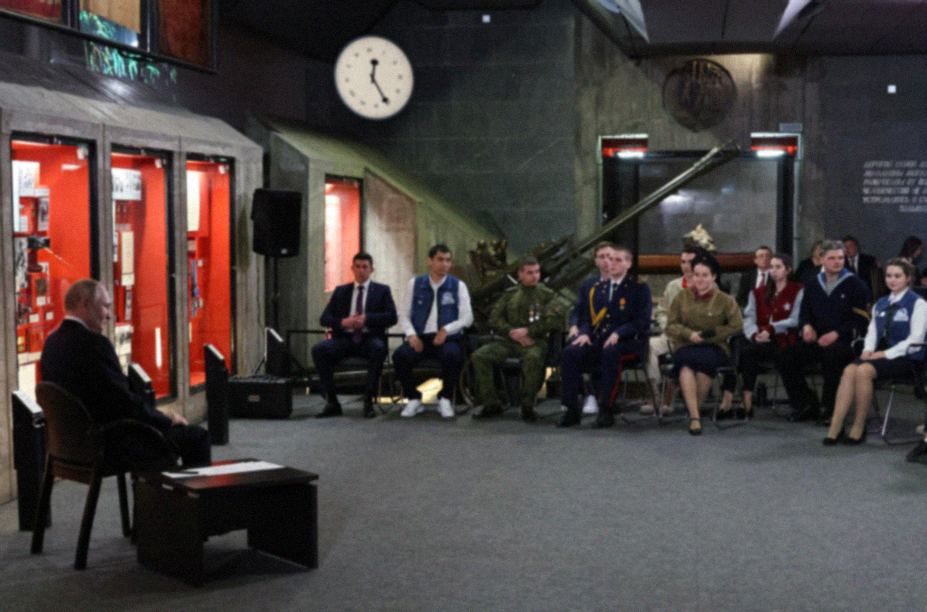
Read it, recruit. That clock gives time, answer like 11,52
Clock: 12,26
